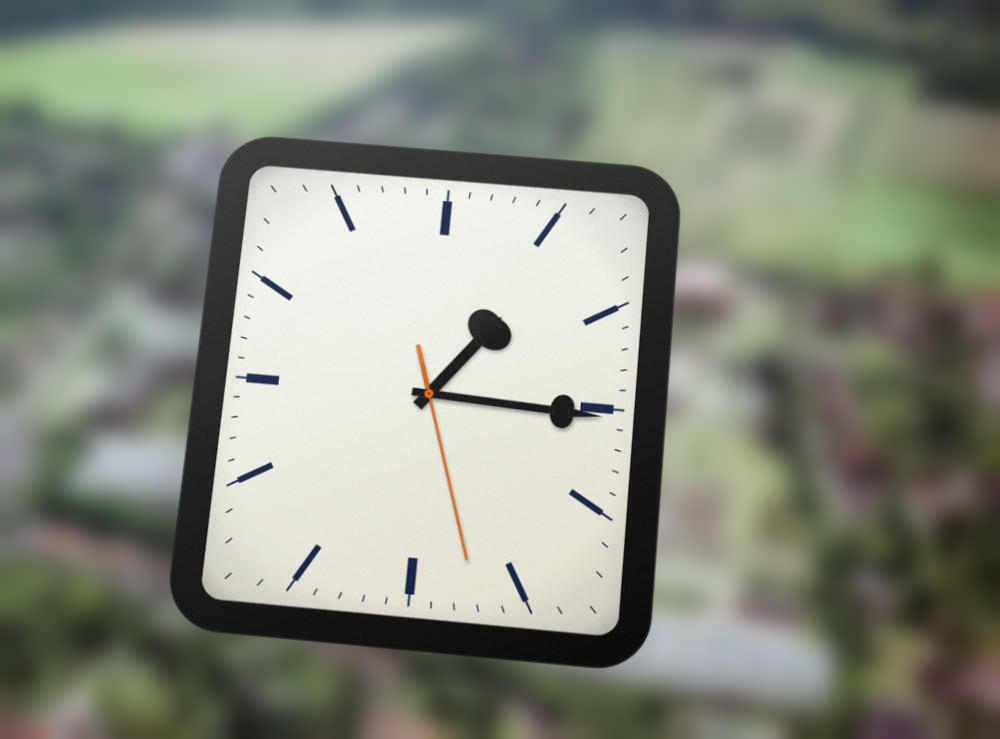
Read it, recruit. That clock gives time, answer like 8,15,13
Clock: 1,15,27
